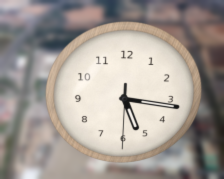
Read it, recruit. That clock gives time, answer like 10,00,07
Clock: 5,16,30
